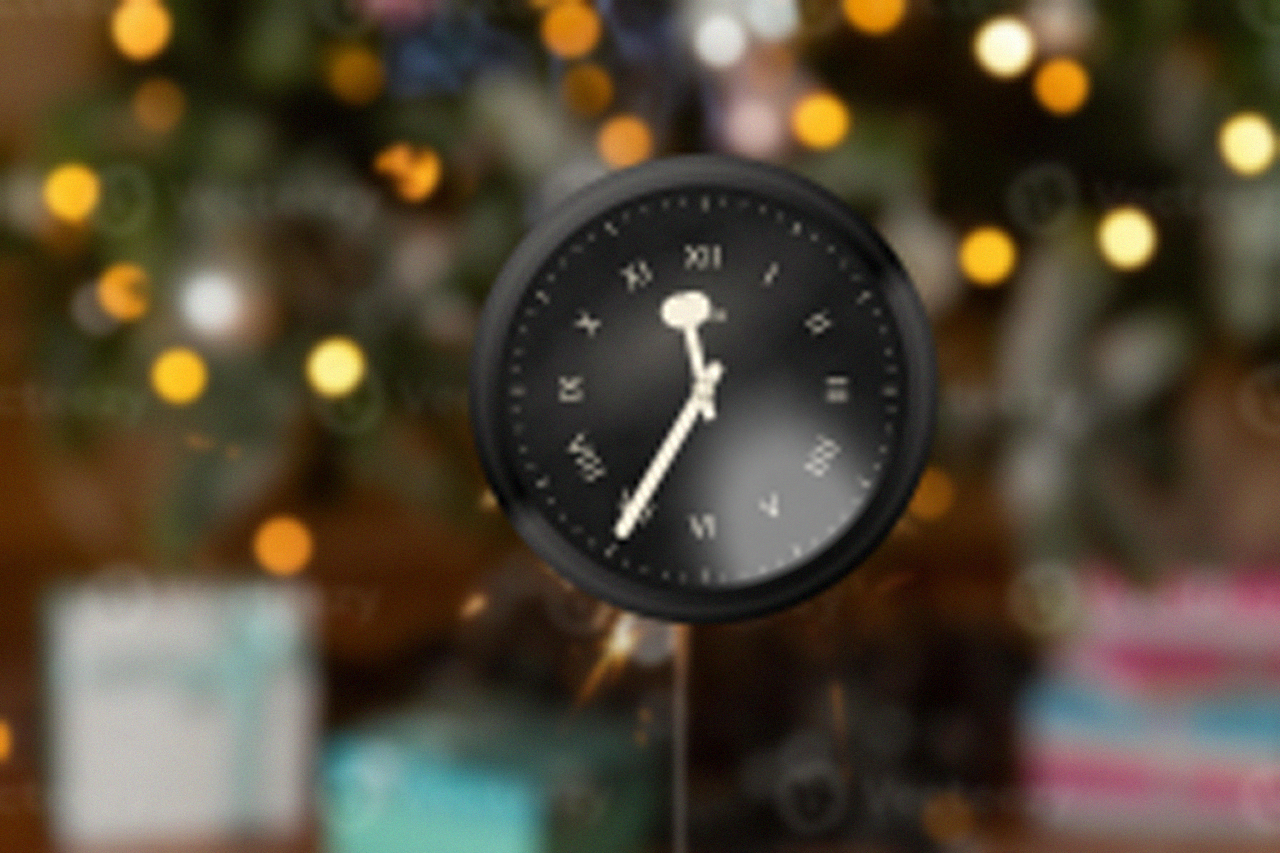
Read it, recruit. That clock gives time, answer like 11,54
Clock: 11,35
